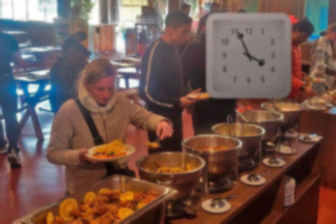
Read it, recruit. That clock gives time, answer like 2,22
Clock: 3,56
